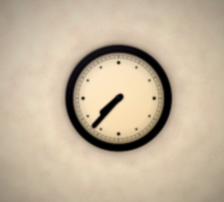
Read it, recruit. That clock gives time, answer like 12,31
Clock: 7,37
